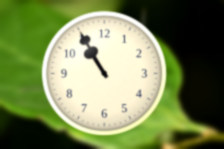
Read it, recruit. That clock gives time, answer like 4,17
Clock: 10,55
